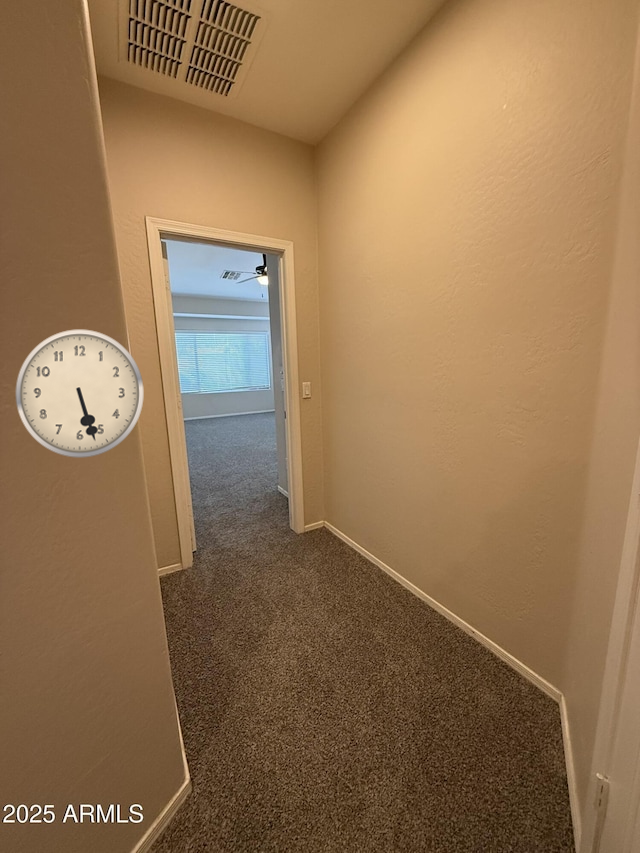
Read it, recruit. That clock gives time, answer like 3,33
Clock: 5,27
